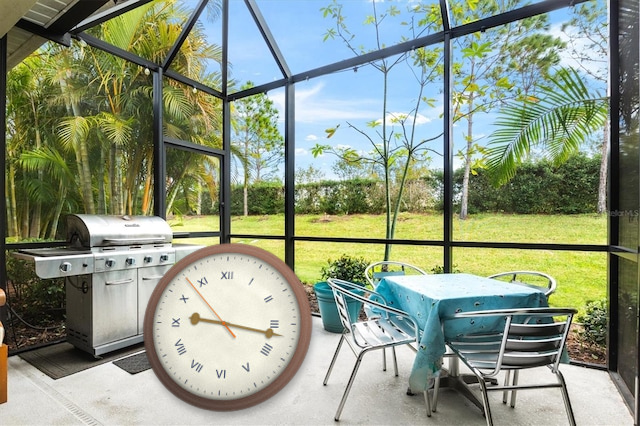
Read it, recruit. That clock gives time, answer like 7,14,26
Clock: 9,16,53
